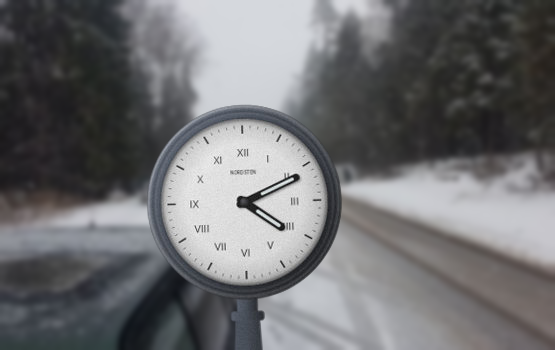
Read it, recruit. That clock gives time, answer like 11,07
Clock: 4,11
